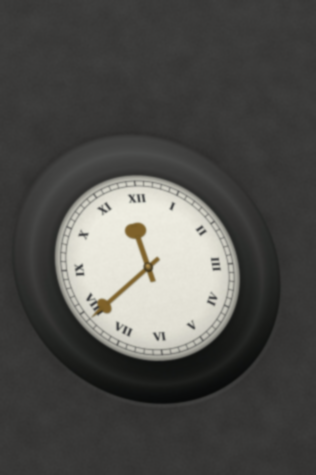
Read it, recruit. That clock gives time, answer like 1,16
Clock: 11,39
